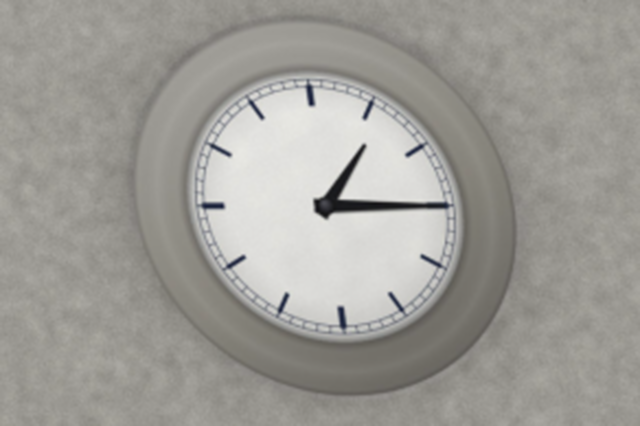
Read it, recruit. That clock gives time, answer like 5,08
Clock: 1,15
